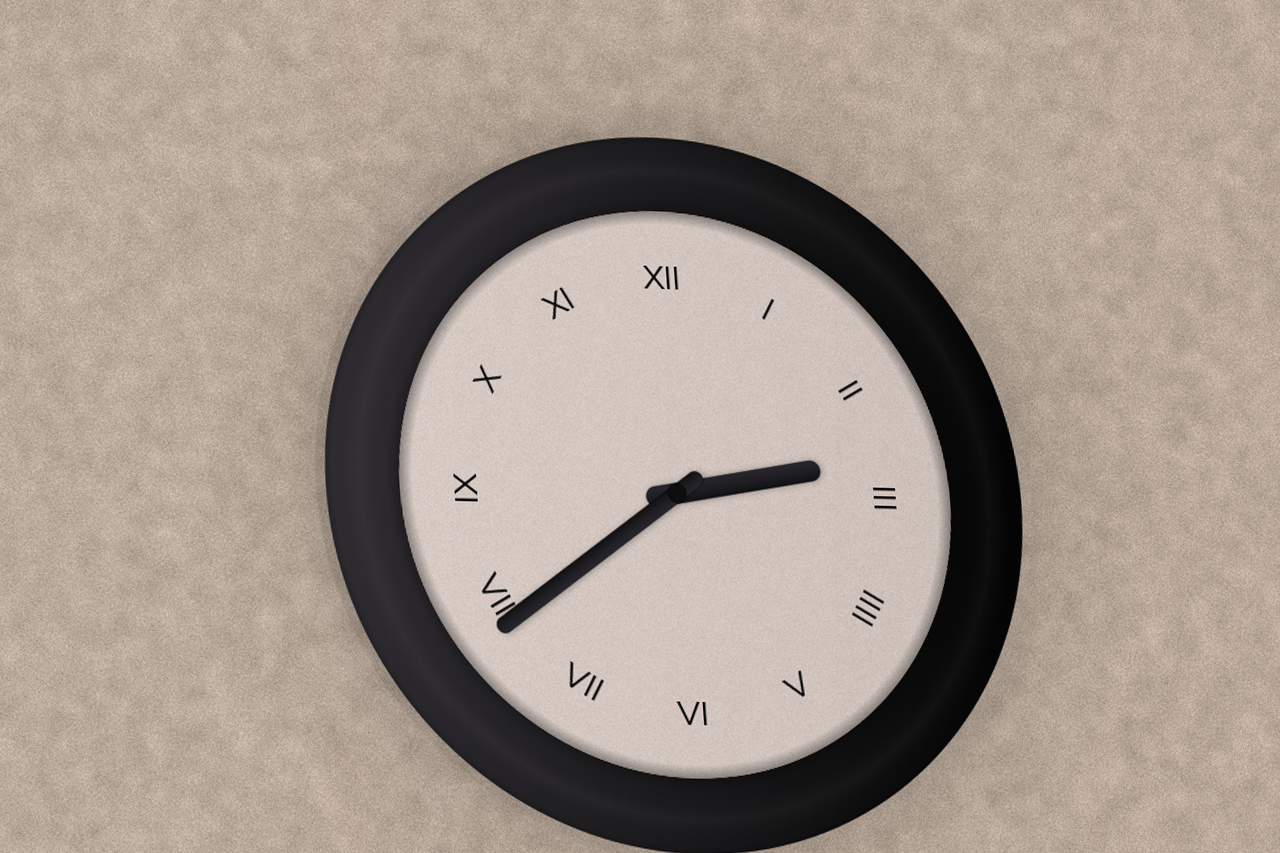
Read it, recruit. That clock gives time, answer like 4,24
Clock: 2,39
